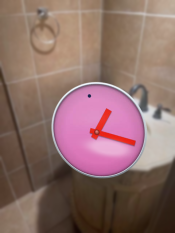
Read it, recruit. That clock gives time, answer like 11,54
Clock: 1,19
